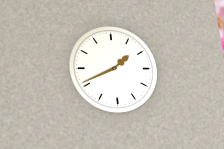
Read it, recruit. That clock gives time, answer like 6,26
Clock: 1,41
